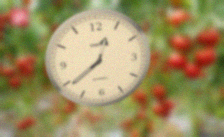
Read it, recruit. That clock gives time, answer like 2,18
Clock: 12,39
